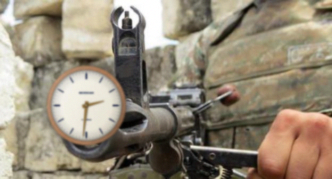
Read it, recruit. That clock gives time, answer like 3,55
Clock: 2,31
